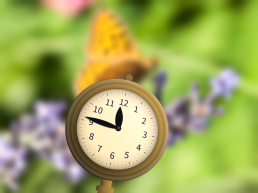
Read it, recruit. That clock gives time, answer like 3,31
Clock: 11,46
